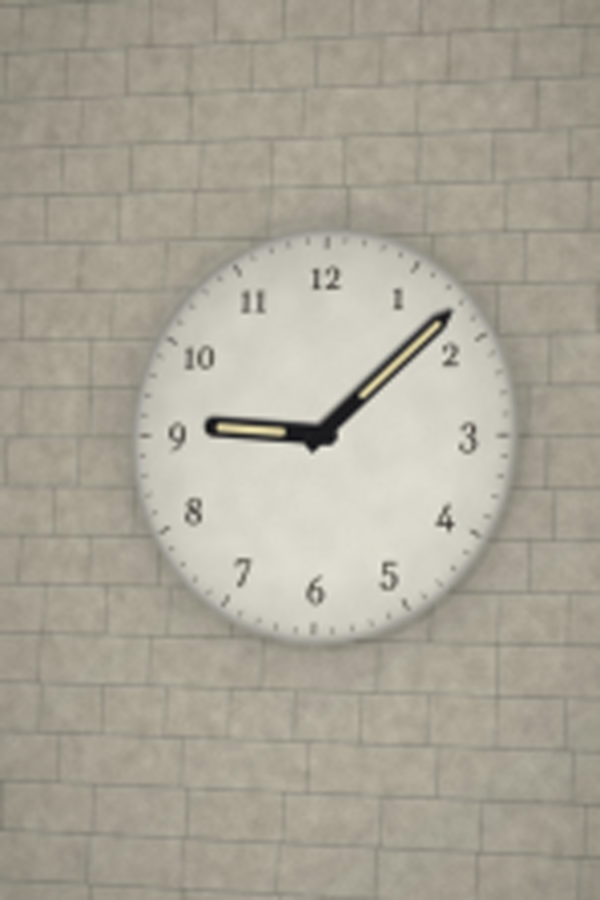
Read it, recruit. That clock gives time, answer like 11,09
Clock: 9,08
